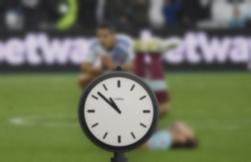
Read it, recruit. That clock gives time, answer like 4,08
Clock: 10,52
